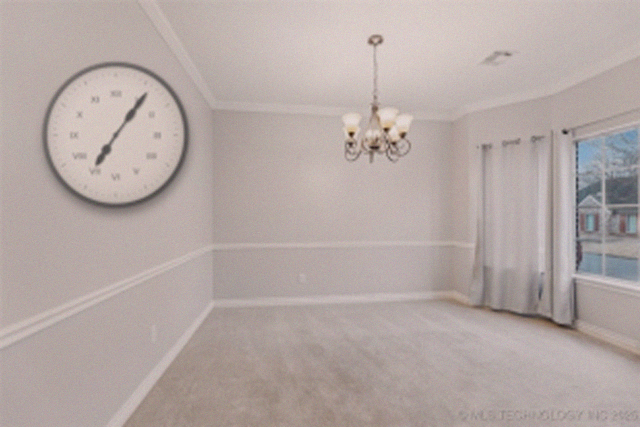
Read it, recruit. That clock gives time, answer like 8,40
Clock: 7,06
